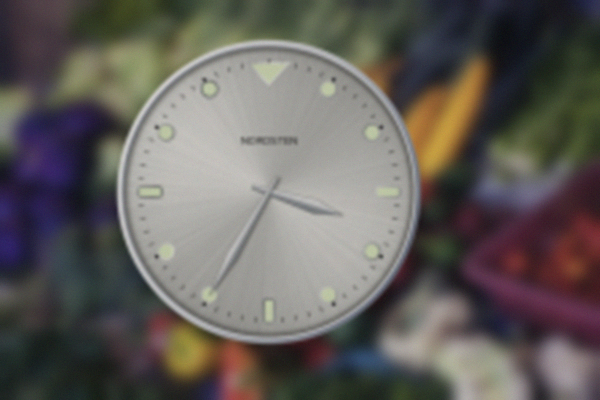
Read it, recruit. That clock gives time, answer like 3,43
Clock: 3,35
